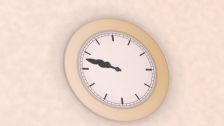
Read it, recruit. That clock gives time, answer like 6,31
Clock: 9,48
